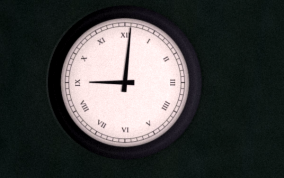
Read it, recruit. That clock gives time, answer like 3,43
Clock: 9,01
